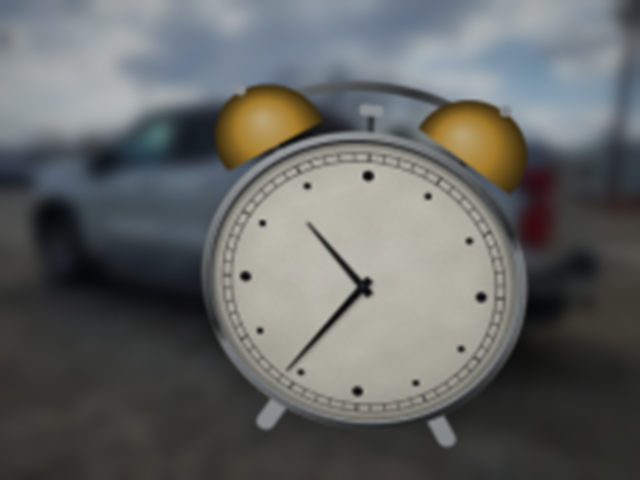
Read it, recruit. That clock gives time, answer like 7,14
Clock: 10,36
